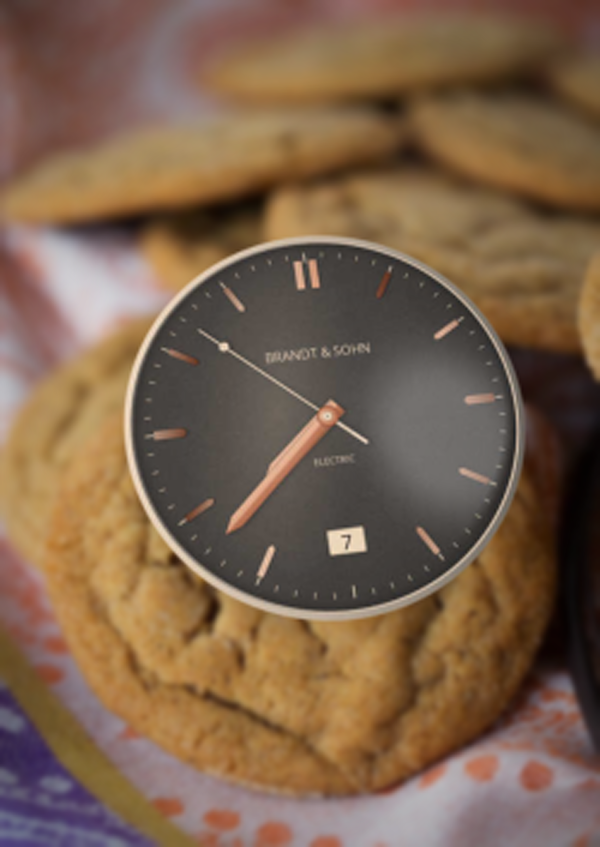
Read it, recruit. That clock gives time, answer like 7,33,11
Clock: 7,37,52
